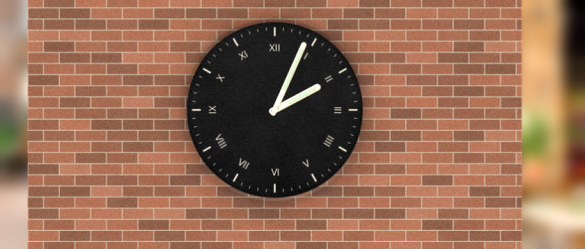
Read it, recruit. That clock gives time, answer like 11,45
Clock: 2,04
